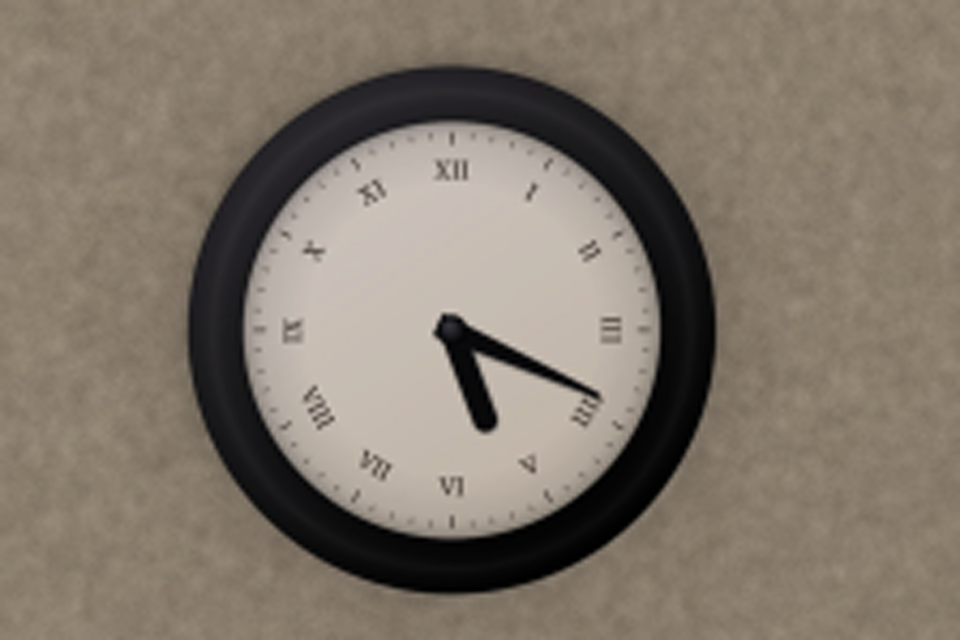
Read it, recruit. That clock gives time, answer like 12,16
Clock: 5,19
